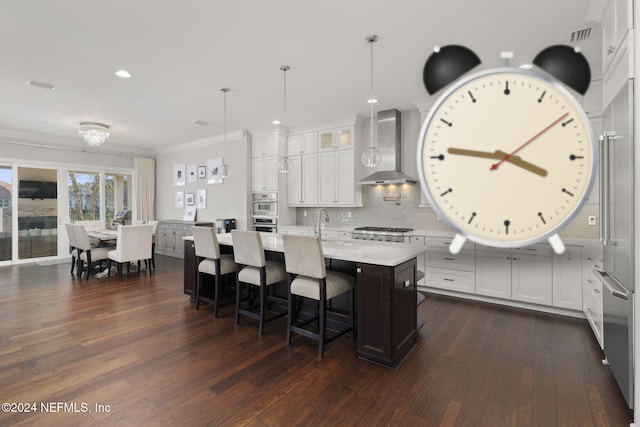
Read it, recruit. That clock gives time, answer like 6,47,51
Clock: 3,46,09
